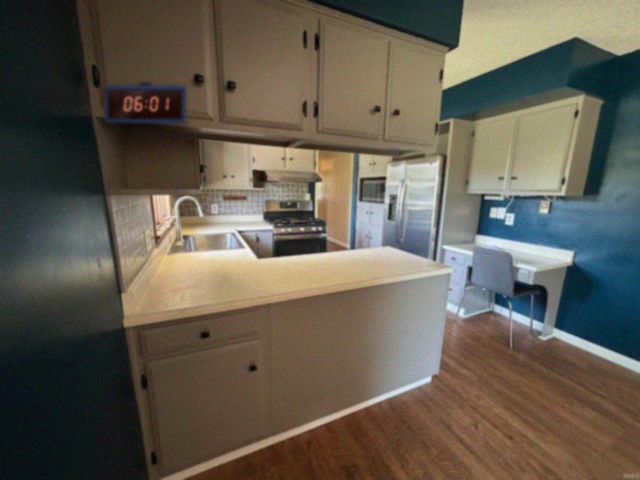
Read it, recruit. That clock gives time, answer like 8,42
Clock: 6,01
